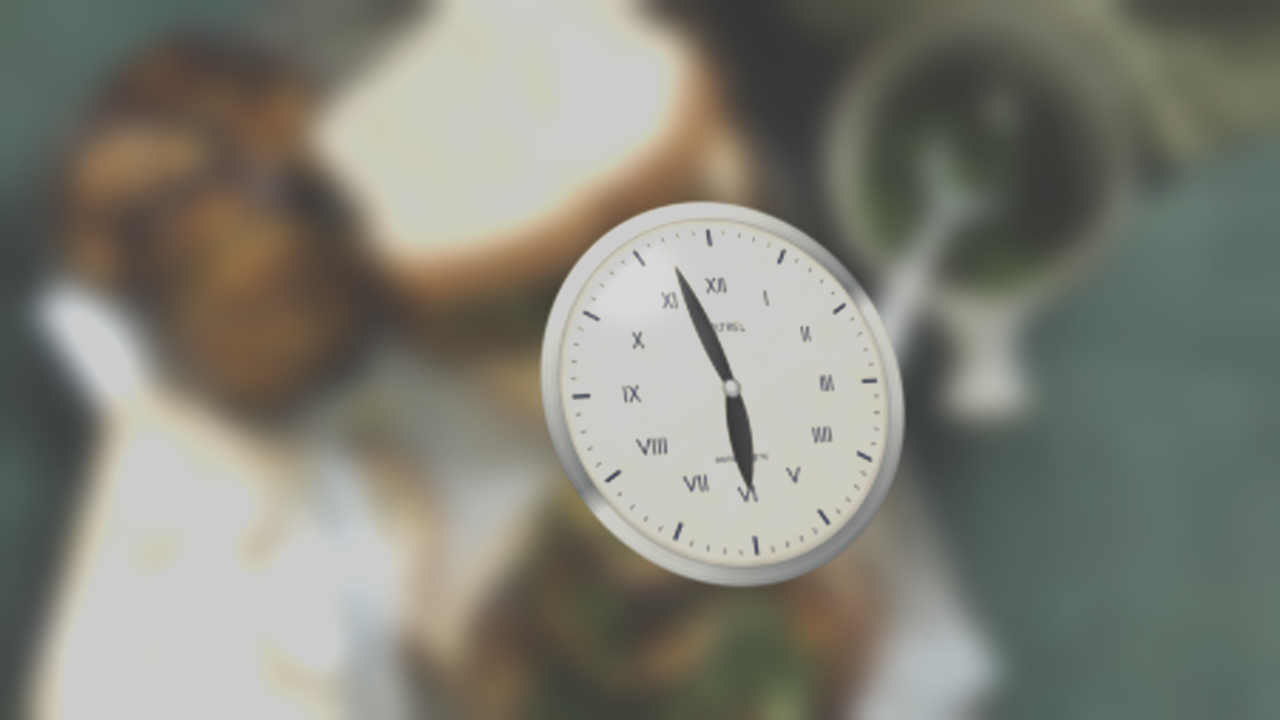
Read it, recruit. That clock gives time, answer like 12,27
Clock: 5,57
